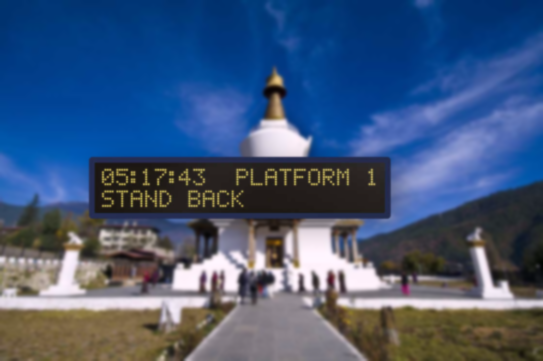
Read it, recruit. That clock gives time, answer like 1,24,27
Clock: 5,17,43
